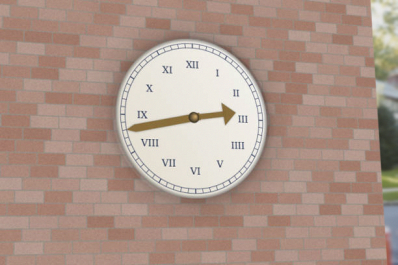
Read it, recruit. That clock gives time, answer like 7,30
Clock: 2,43
